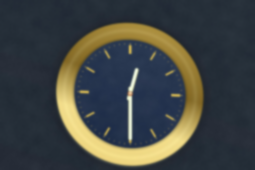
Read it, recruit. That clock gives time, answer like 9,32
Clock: 12,30
